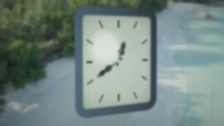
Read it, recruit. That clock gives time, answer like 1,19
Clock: 12,40
